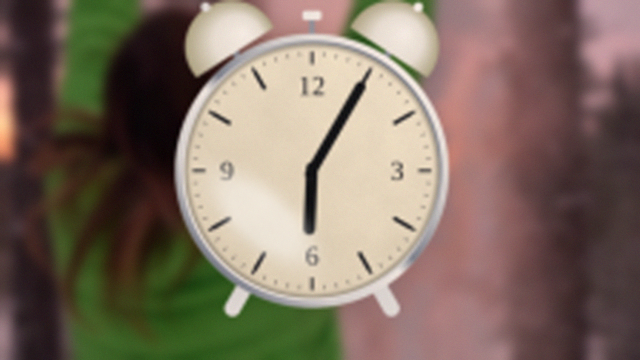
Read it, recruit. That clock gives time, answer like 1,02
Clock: 6,05
